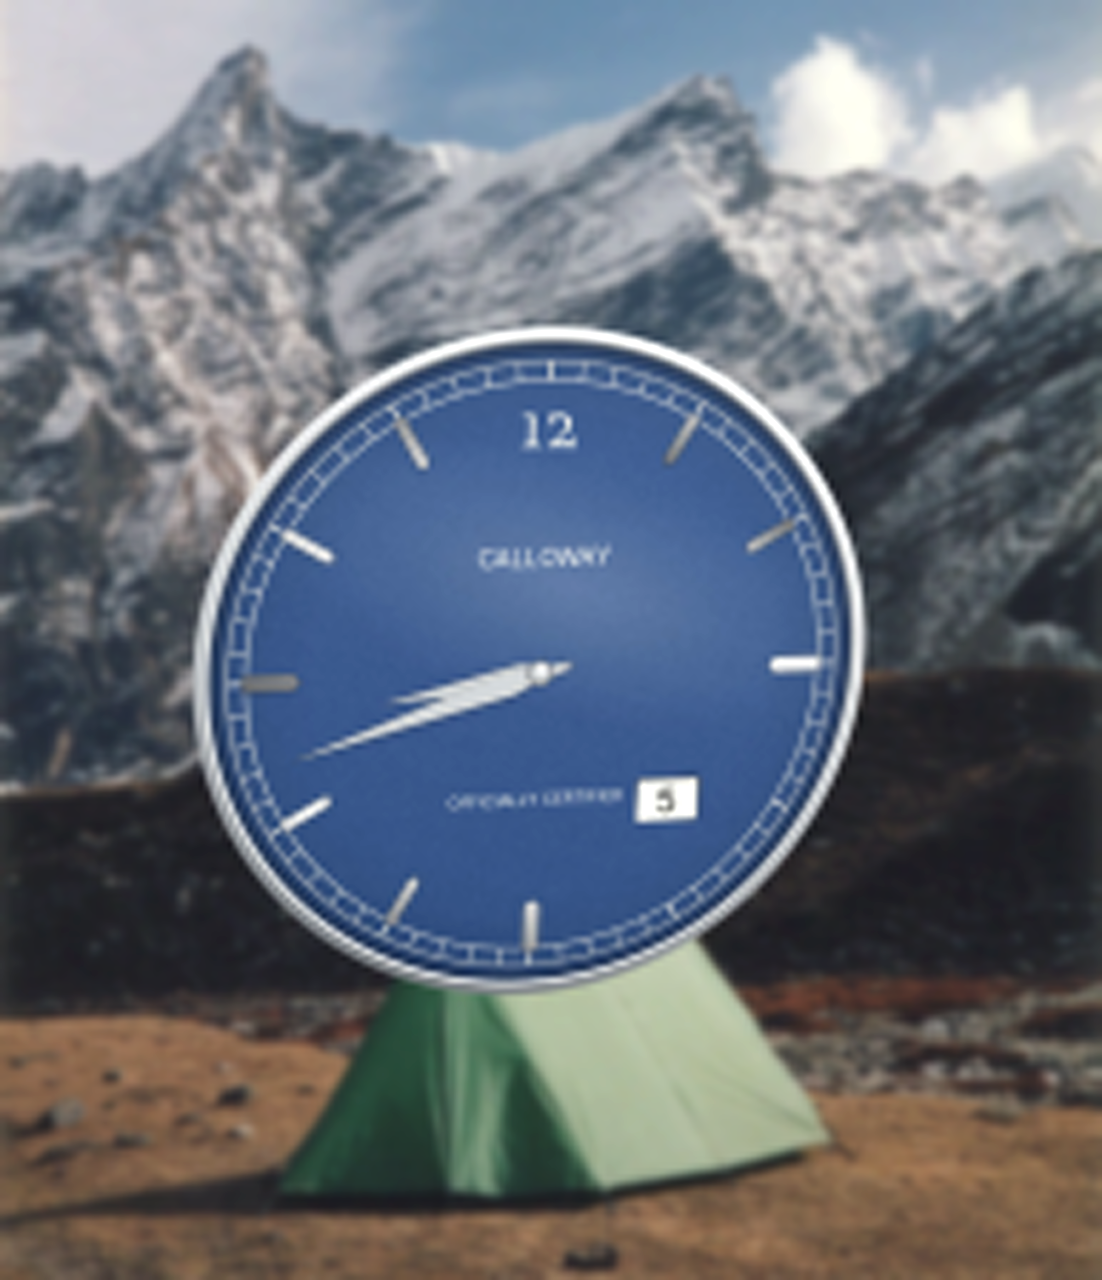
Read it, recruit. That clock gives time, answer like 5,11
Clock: 8,42
